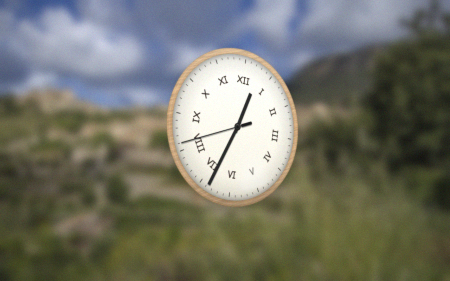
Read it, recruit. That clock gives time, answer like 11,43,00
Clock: 12,33,41
